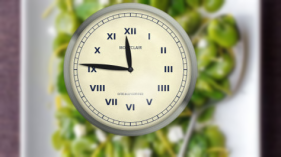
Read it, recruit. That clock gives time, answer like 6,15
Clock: 11,46
